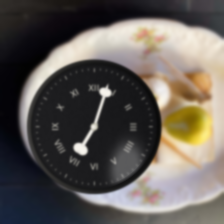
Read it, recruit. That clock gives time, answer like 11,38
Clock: 7,03
